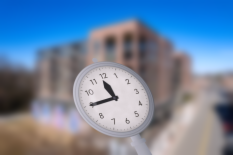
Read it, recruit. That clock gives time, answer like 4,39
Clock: 11,45
